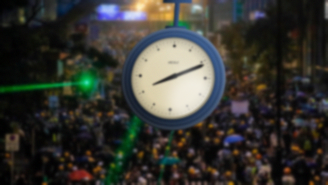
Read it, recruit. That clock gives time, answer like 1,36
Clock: 8,11
